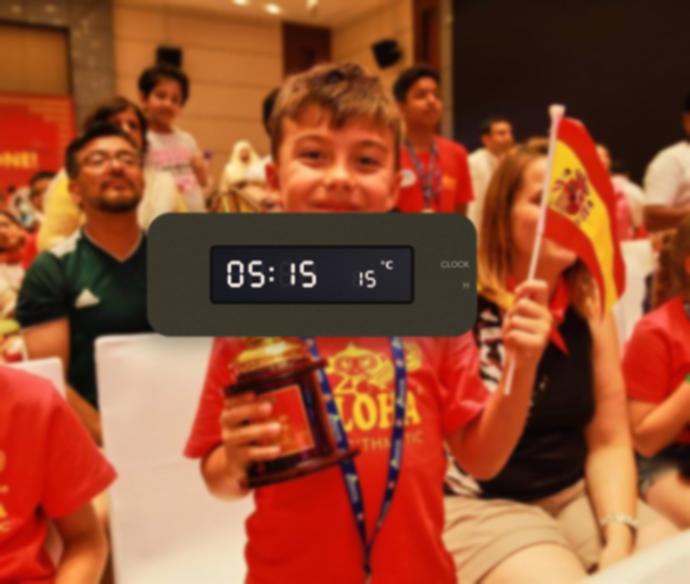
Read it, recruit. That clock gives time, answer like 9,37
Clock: 5,15
